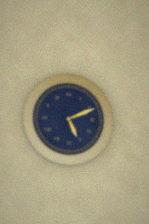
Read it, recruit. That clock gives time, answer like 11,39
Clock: 5,11
